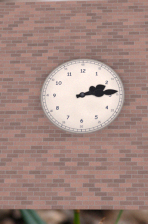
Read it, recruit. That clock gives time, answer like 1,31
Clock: 2,14
